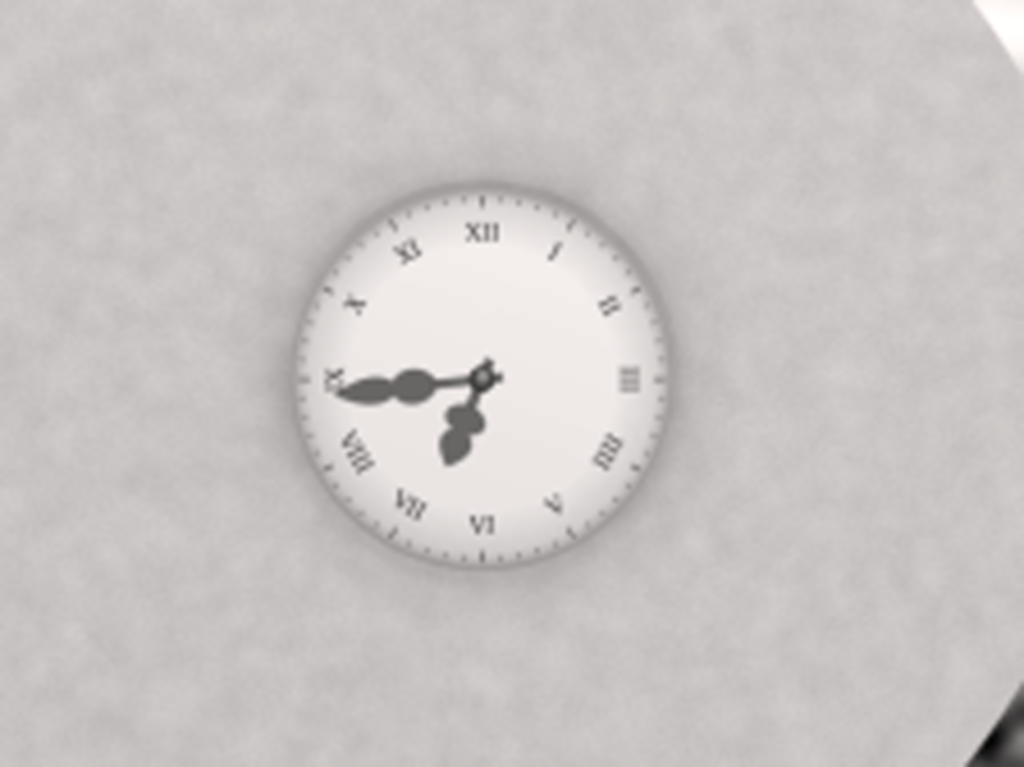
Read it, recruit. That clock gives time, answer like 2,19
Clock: 6,44
